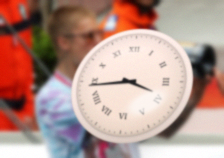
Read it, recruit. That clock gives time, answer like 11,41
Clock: 3,44
